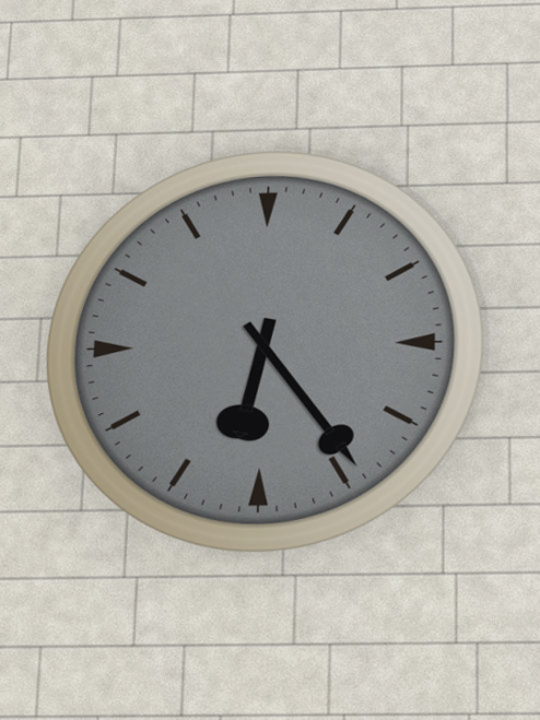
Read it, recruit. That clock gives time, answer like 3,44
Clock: 6,24
